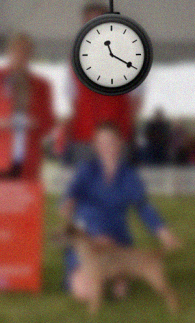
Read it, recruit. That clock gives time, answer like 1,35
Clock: 11,20
